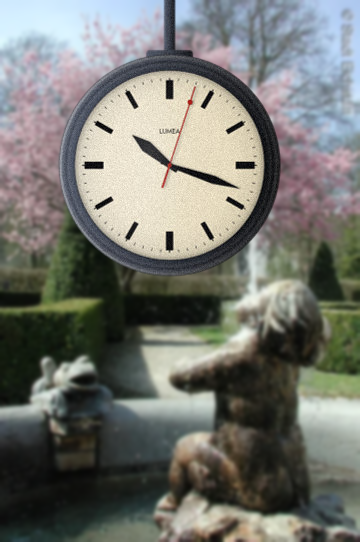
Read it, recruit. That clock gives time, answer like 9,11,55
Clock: 10,18,03
